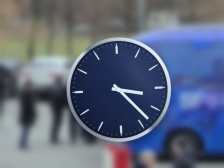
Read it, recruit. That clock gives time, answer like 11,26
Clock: 3,23
